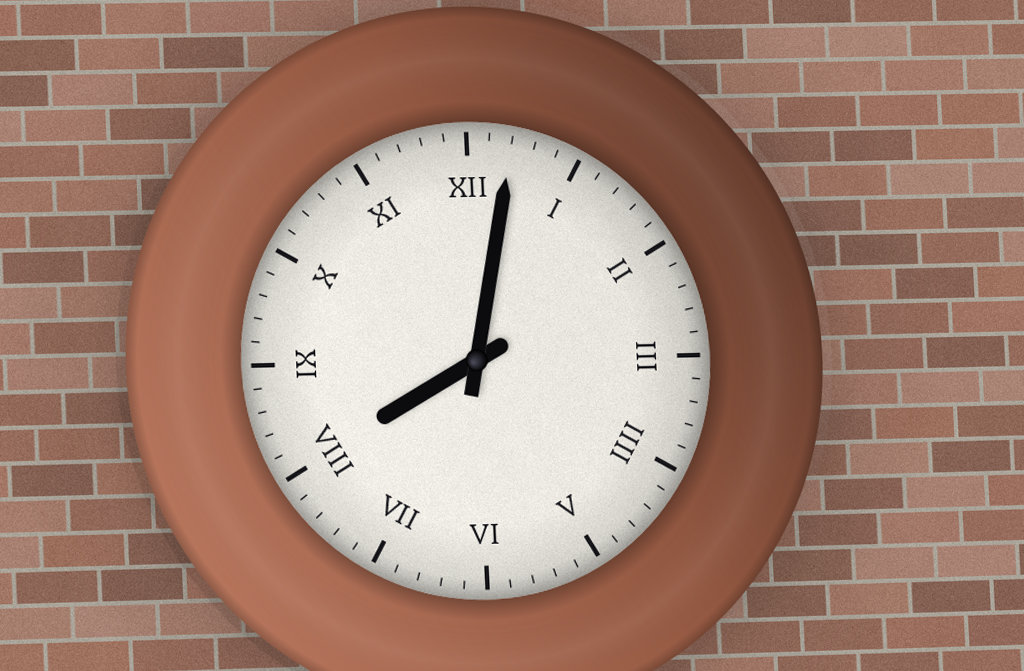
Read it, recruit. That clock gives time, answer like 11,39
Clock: 8,02
